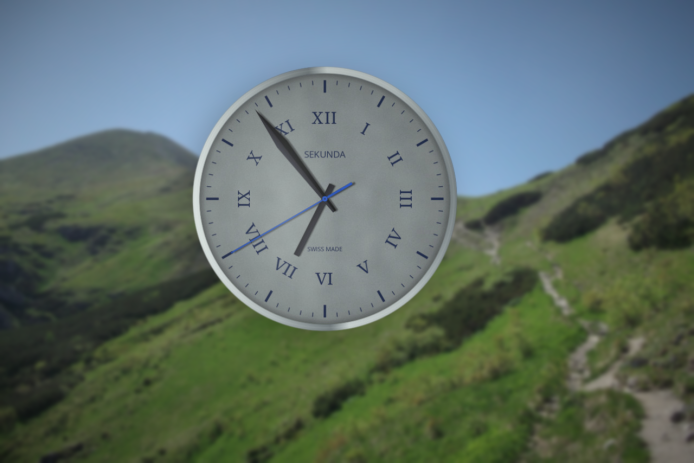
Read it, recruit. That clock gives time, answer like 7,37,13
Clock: 6,53,40
